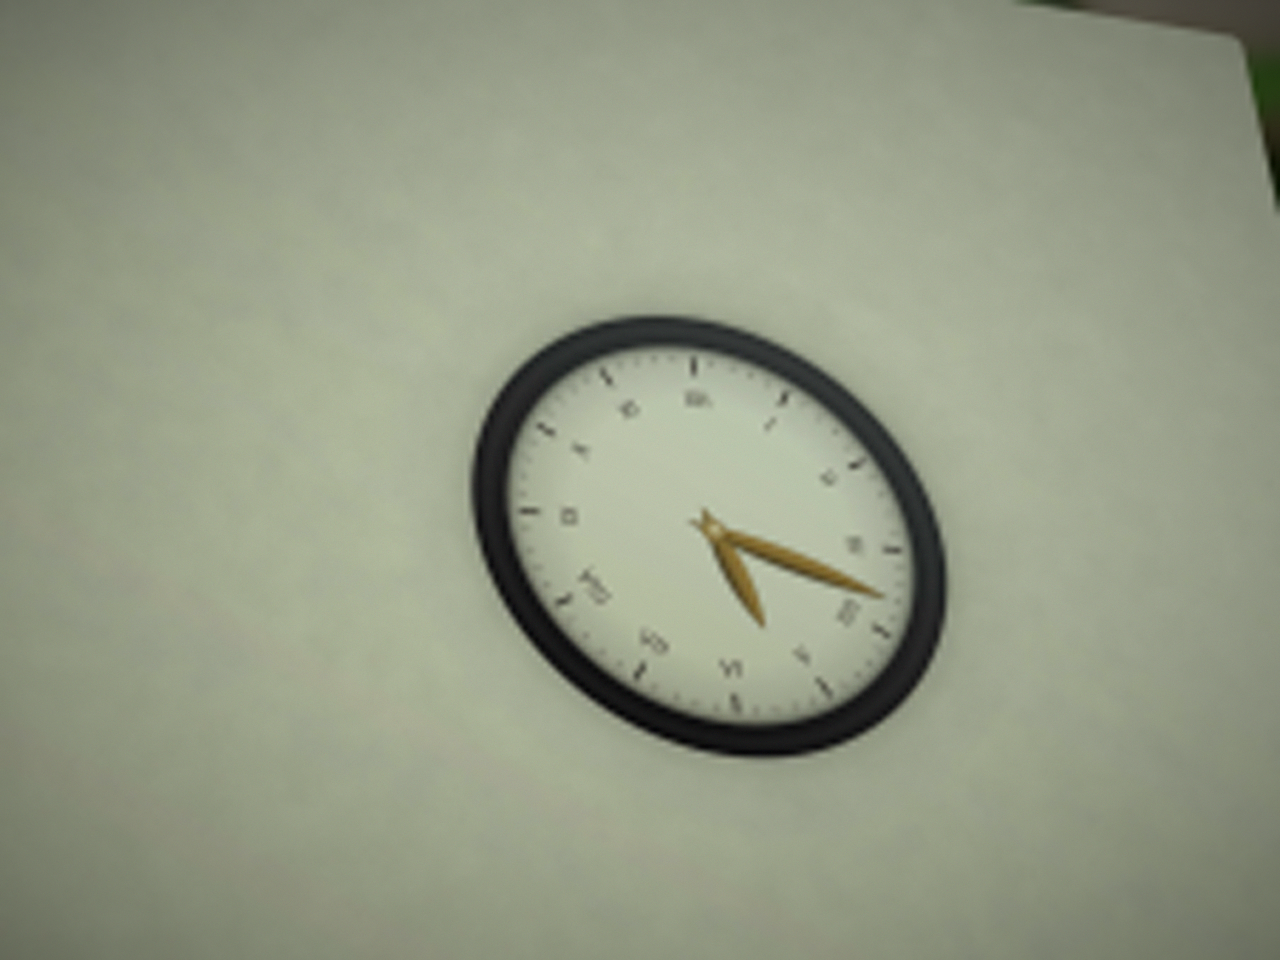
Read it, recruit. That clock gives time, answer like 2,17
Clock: 5,18
